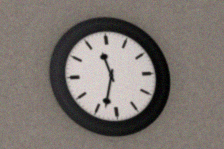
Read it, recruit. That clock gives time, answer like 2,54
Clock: 11,33
